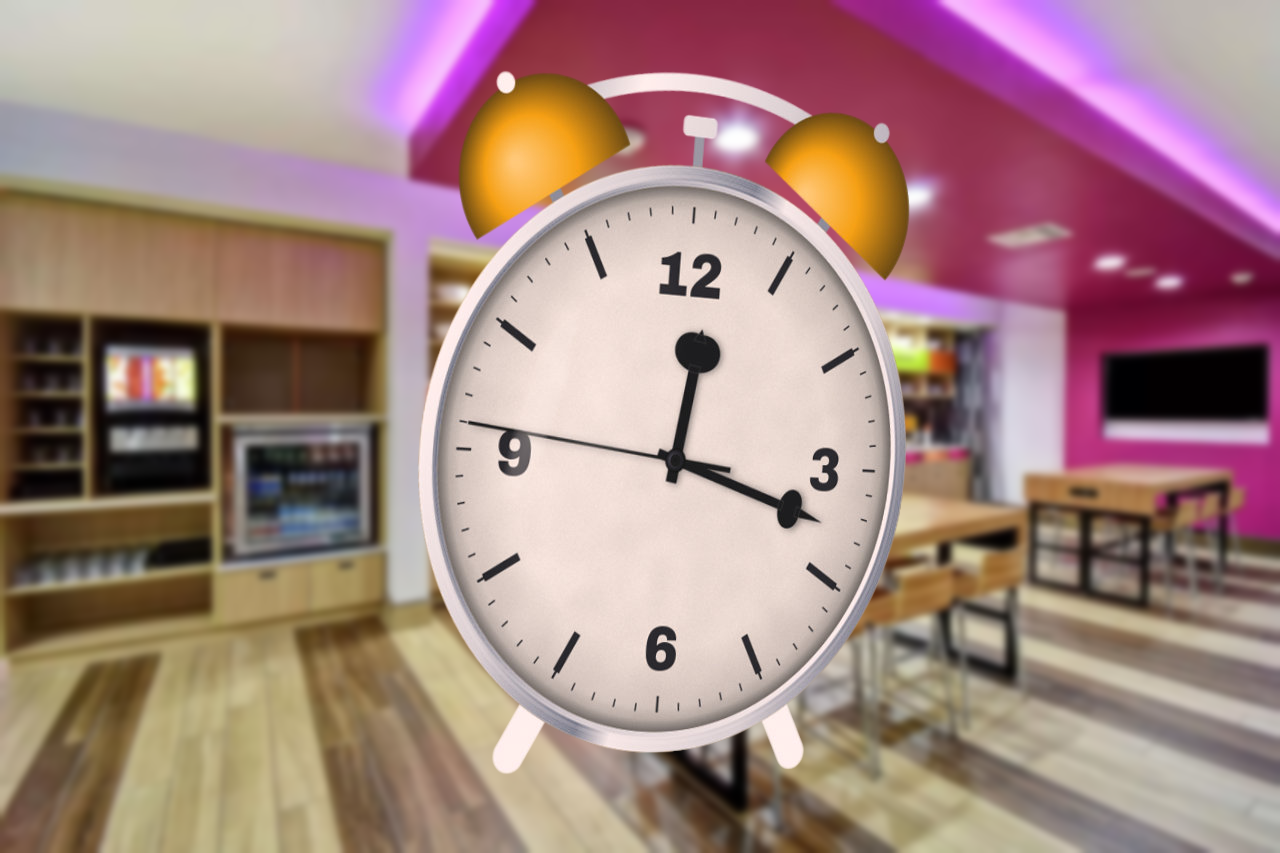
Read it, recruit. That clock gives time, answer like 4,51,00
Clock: 12,17,46
